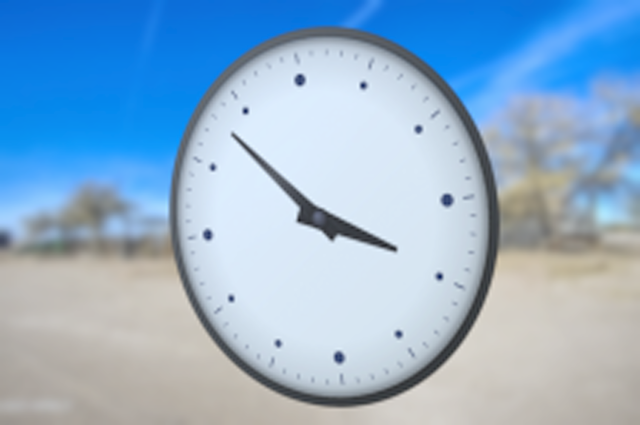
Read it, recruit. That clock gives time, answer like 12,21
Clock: 3,53
